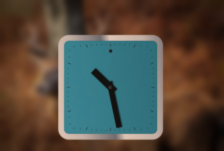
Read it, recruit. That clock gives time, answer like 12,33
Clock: 10,28
